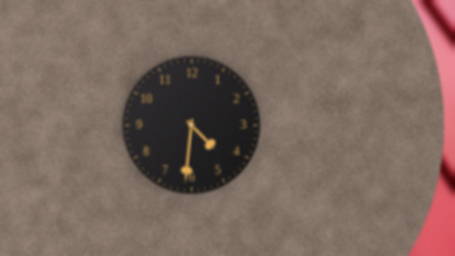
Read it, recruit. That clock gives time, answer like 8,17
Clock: 4,31
